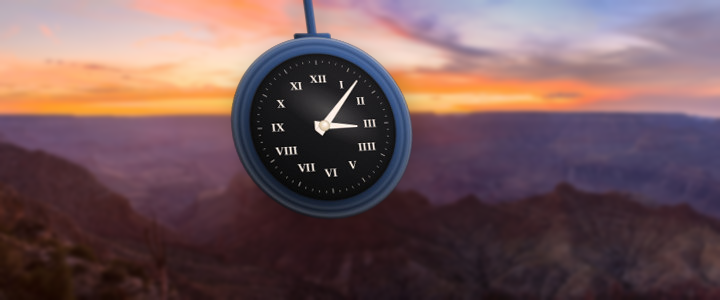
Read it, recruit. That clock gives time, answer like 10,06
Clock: 3,07
